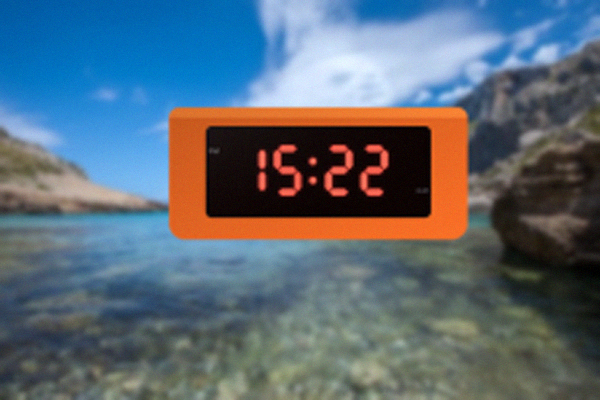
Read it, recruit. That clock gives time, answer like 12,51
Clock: 15,22
